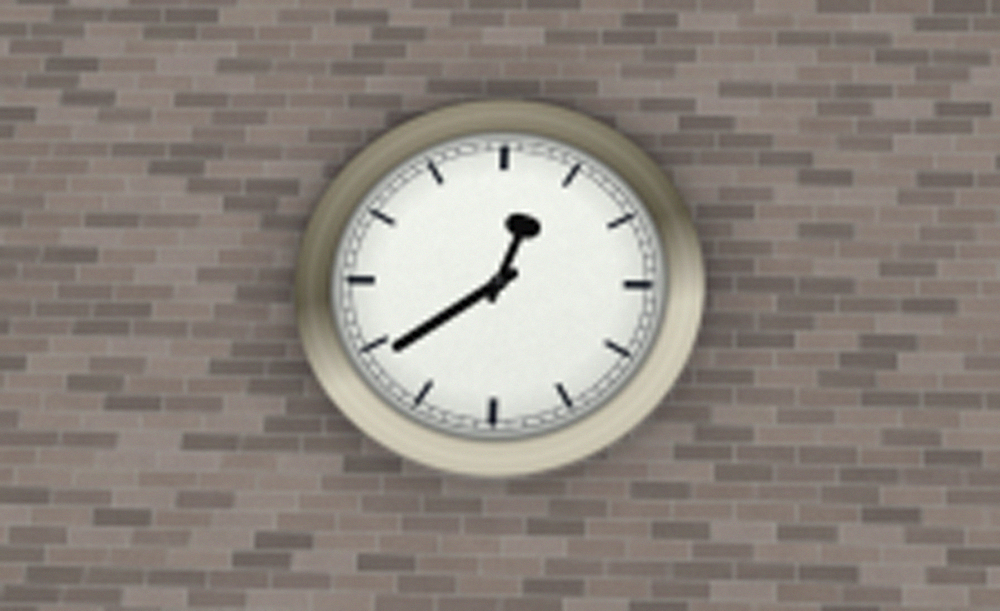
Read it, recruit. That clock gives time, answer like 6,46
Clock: 12,39
